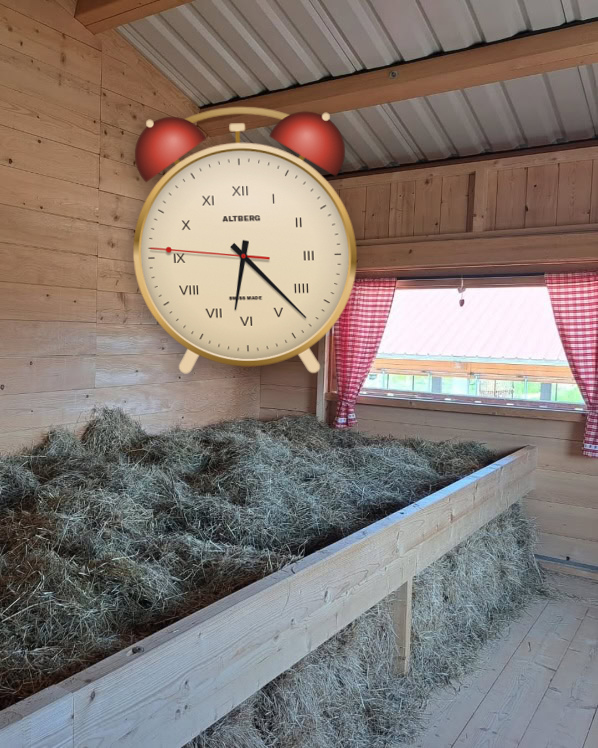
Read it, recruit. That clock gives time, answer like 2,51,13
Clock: 6,22,46
